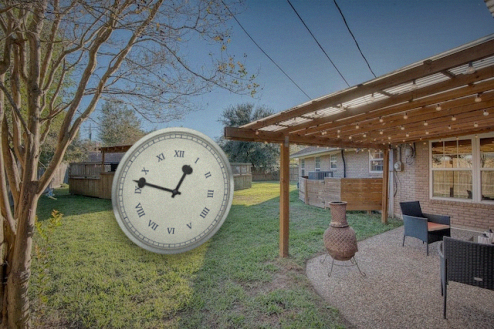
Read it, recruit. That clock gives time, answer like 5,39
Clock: 12,47
